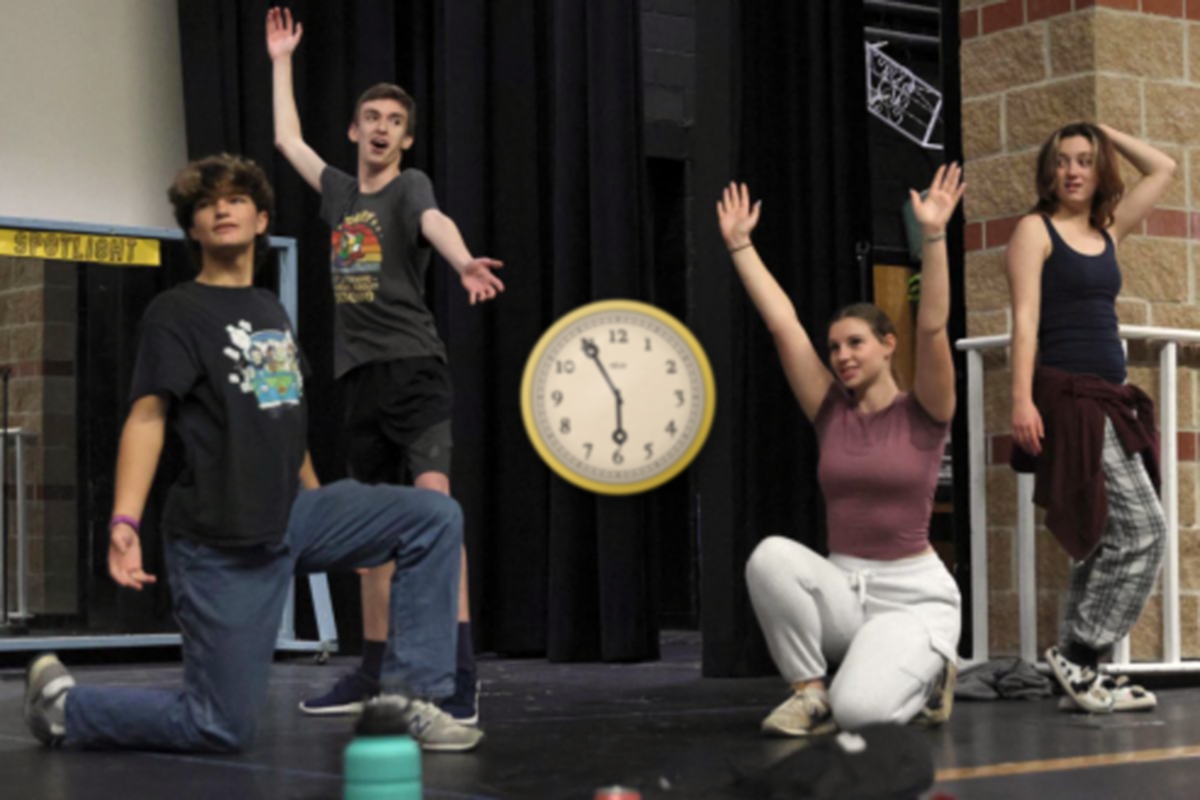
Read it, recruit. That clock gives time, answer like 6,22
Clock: 5,55
